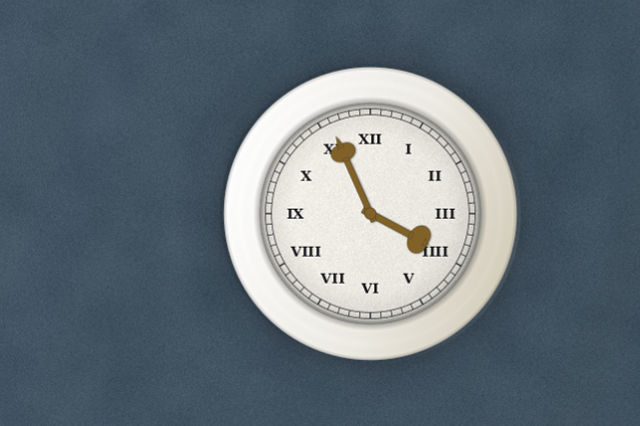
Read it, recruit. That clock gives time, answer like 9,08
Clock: 3,56
